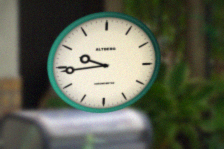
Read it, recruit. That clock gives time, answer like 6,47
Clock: 9,44
